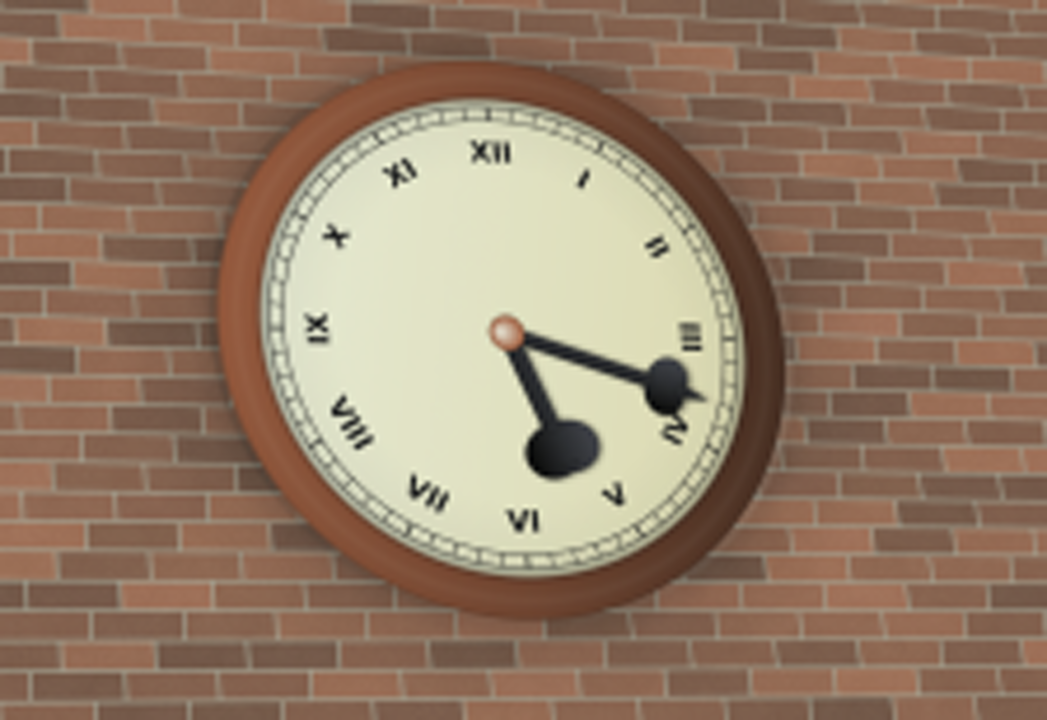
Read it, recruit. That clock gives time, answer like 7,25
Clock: 5,18
